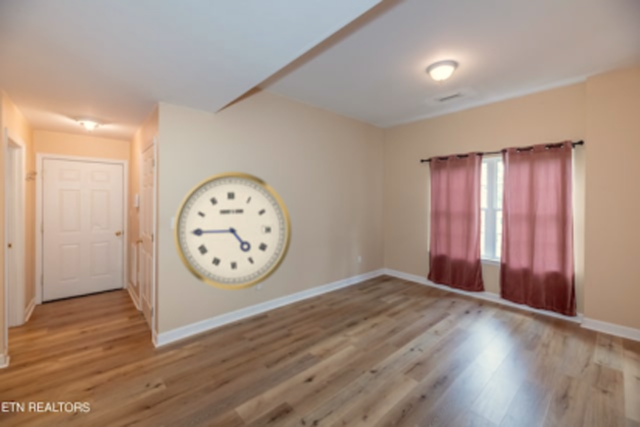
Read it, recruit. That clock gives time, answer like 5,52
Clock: 4,45
